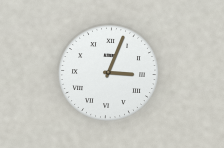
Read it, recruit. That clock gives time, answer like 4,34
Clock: 3,03
